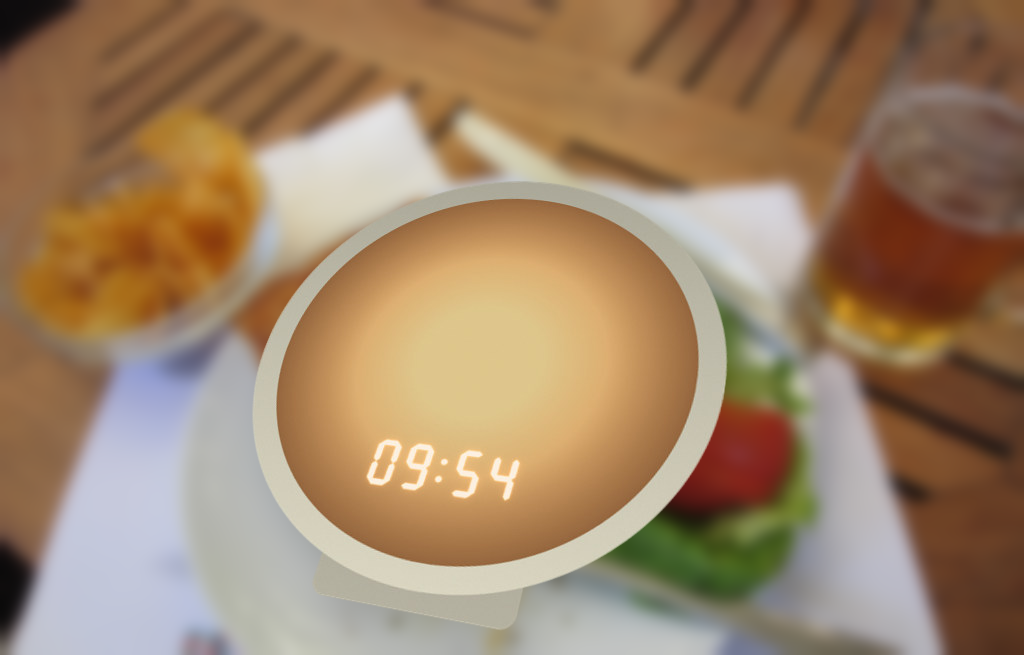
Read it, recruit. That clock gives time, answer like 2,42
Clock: 9,54
